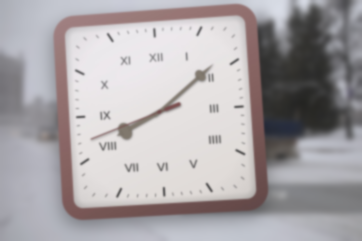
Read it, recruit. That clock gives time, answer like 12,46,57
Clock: 8,08,42
